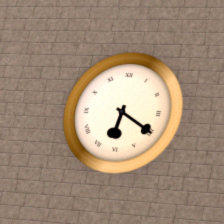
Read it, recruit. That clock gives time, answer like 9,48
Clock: 6,20
